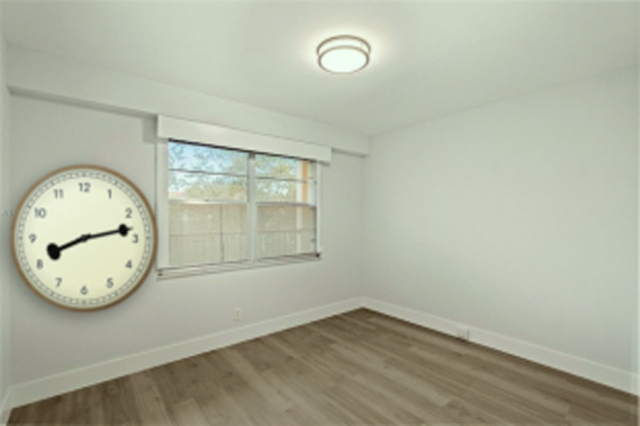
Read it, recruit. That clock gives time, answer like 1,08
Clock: 8,13
